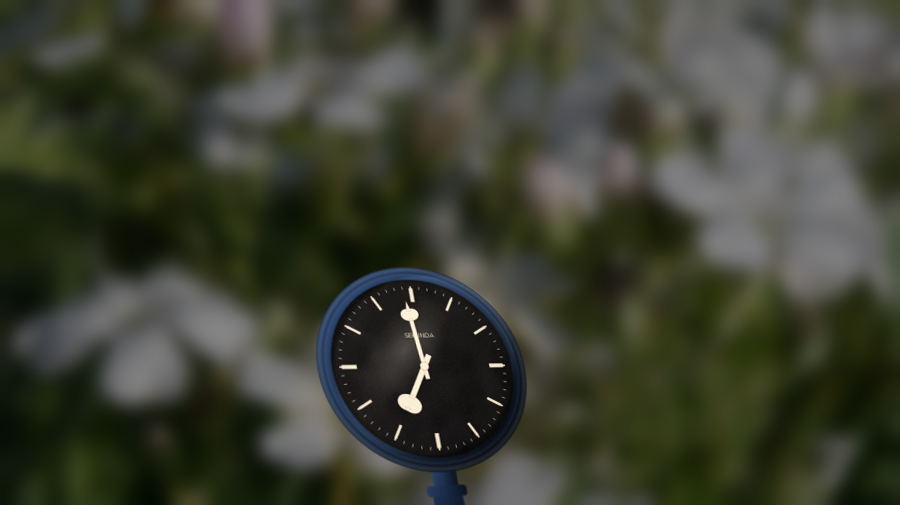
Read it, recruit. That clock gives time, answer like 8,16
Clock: 6,59
